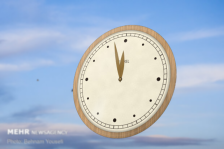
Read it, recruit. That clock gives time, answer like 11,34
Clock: 11,57
